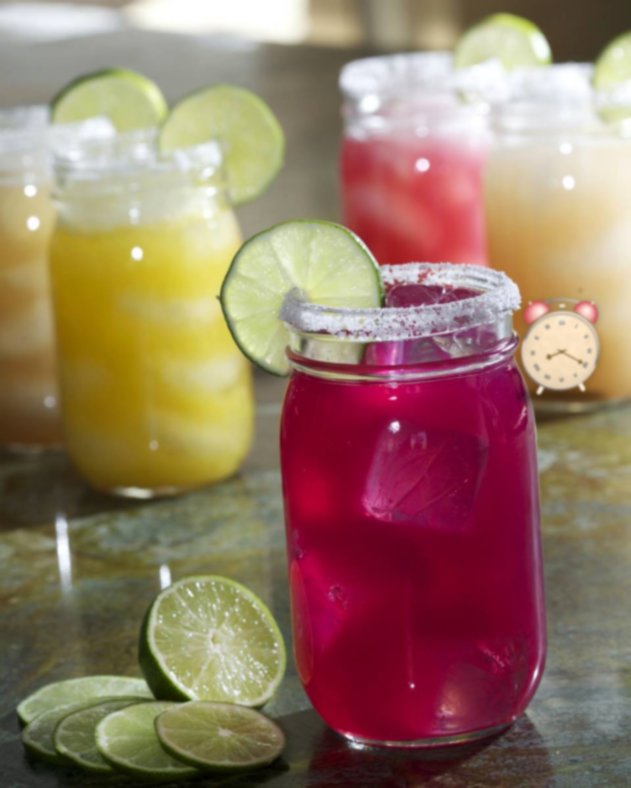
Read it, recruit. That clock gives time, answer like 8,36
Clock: 8,20
